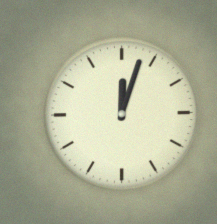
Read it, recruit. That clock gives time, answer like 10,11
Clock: 12,03
